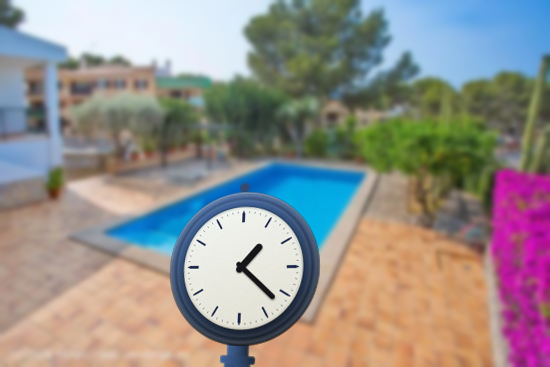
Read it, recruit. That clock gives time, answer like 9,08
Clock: 1,22
